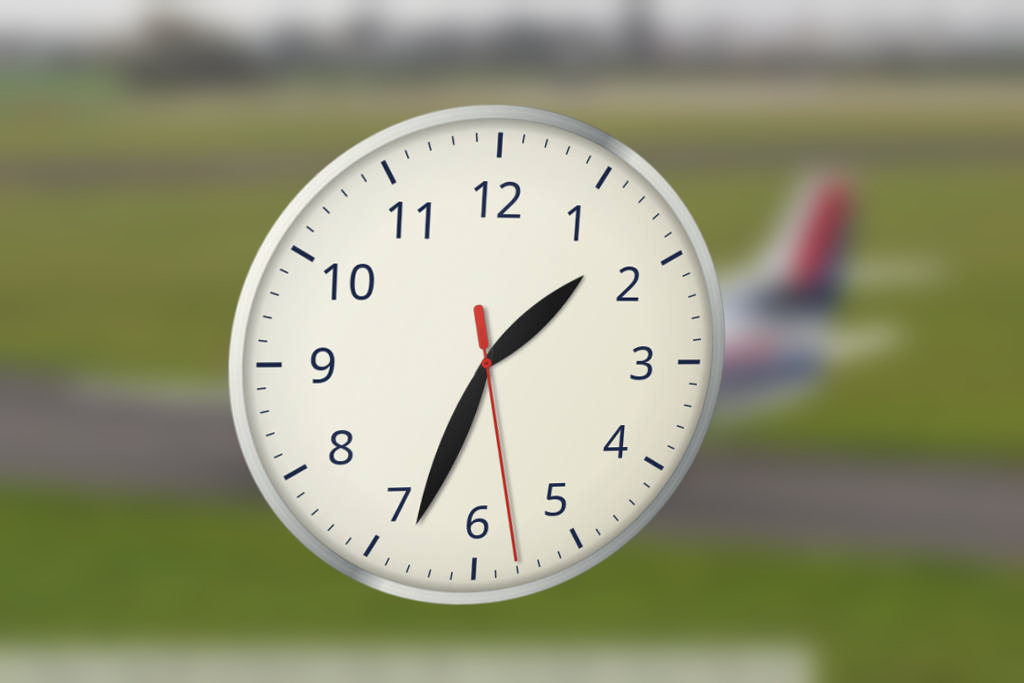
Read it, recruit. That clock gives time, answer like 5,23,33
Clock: 1,33,28
